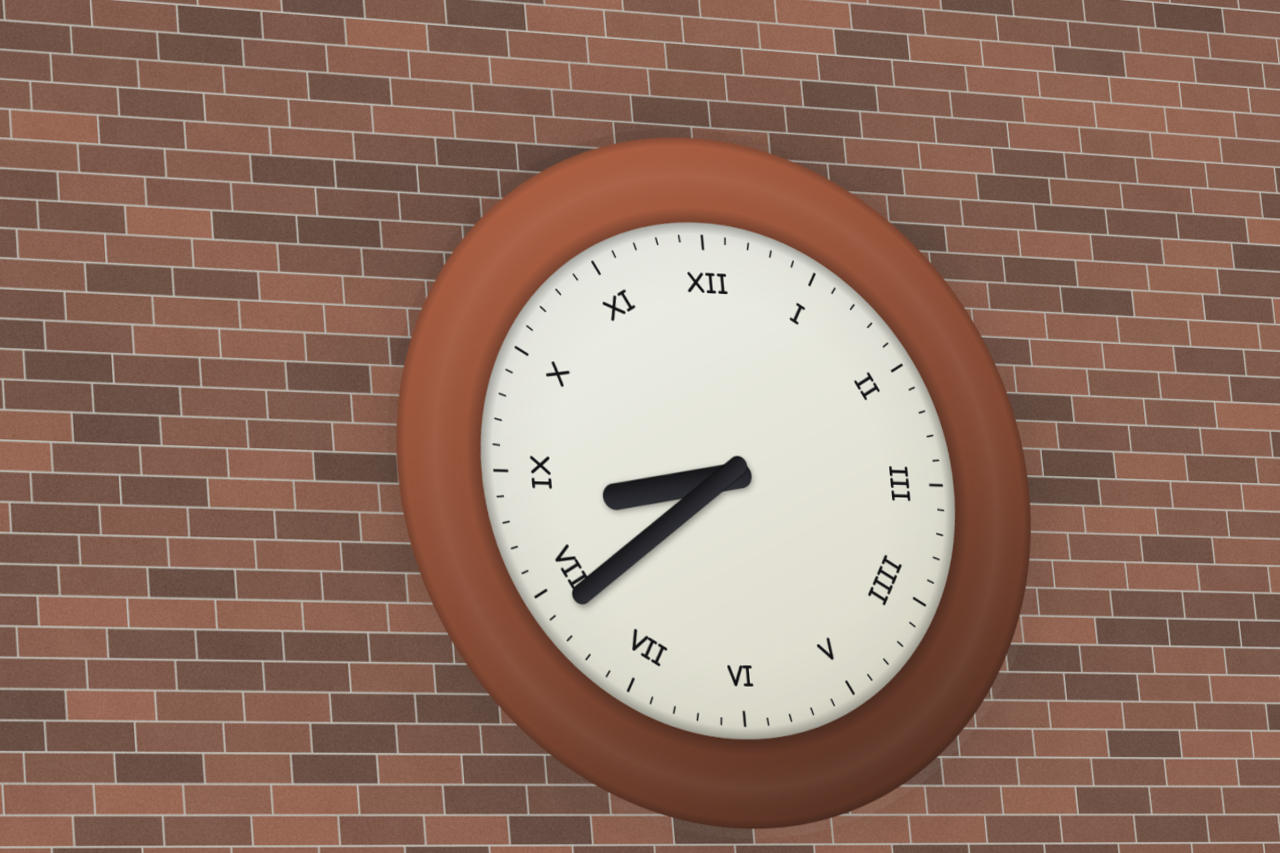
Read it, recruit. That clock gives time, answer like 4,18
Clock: 8,39
